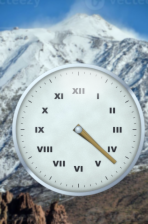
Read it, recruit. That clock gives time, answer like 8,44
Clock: 4,22
